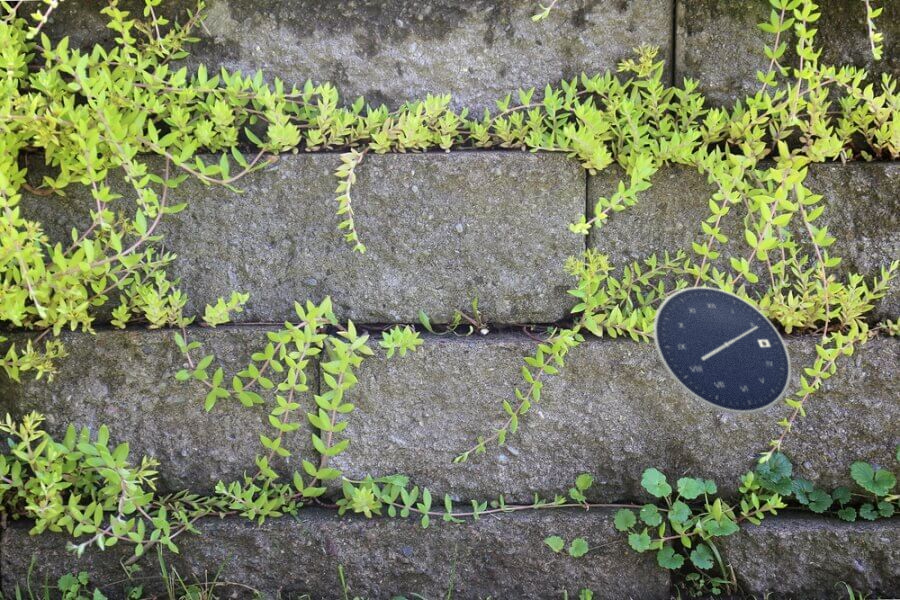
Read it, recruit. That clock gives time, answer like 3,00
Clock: 8,11
